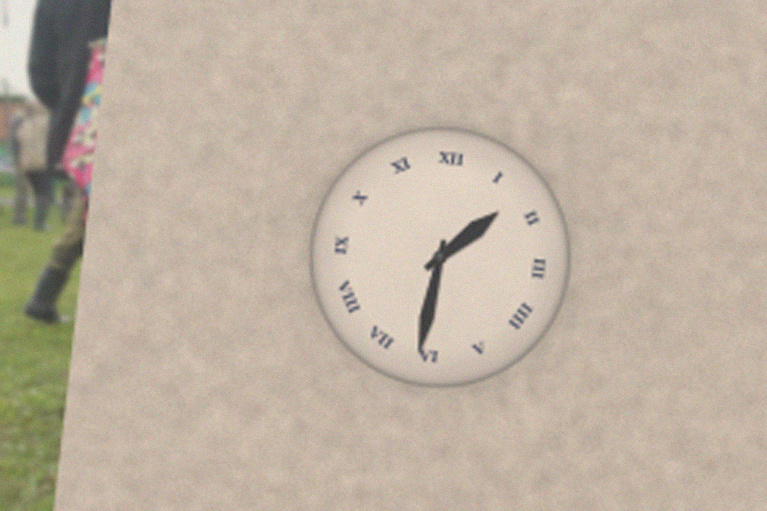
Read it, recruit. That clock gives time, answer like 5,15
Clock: 1,31
